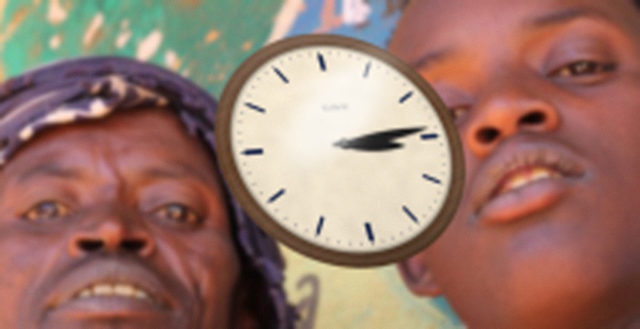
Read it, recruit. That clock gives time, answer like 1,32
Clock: 3,14
